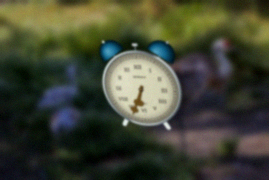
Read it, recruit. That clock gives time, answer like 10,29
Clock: 6,34
